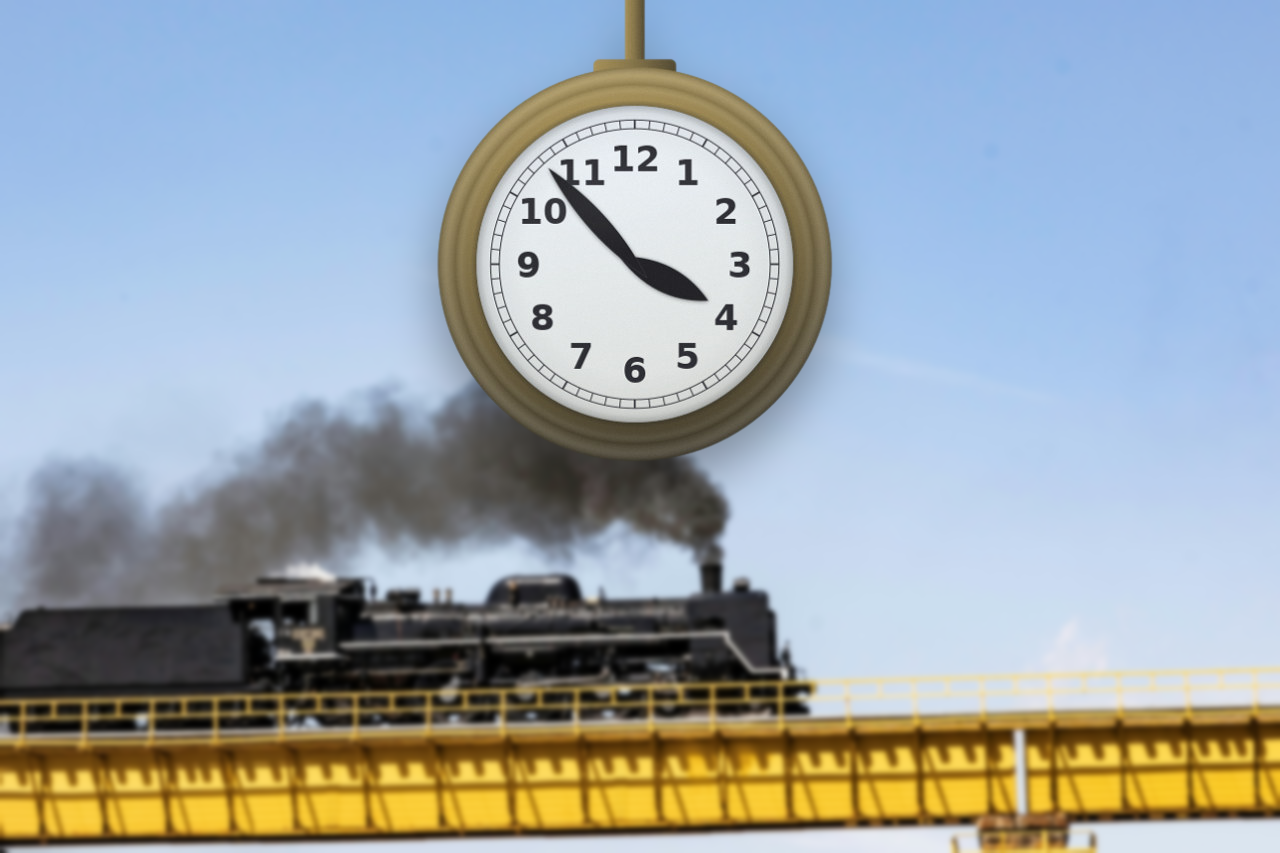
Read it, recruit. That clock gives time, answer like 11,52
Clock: 3,53
